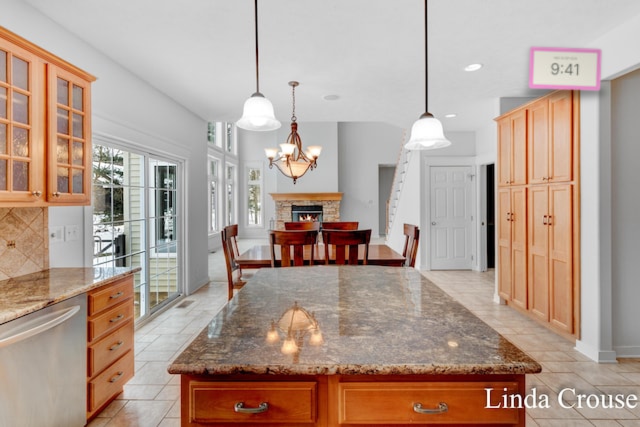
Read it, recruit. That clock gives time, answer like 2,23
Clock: 9,41
